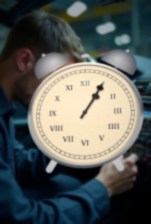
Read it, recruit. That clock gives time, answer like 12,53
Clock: 1,05
